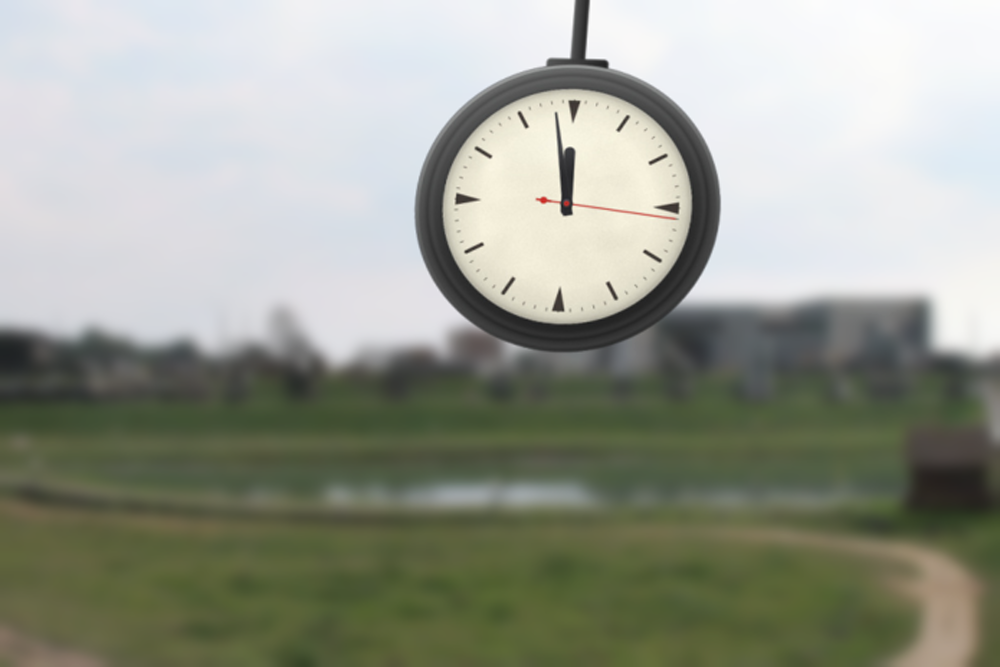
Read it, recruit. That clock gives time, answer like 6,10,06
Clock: 11,58,16
